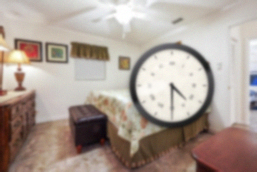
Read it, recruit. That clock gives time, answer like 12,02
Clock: 4,30
